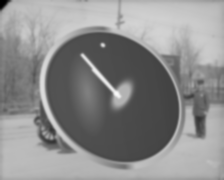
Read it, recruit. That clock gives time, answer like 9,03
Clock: 10,55
